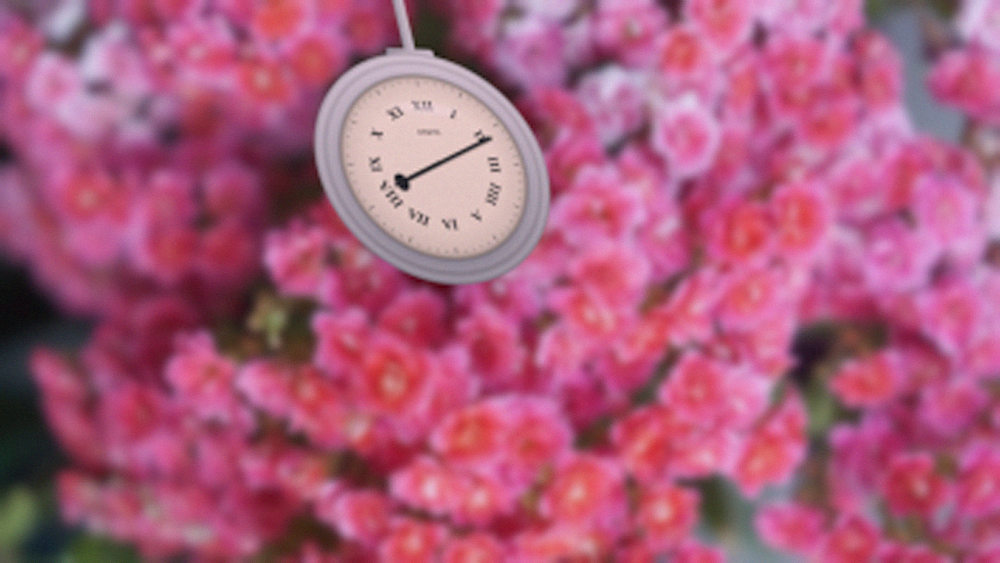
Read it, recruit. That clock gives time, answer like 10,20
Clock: 8,11
